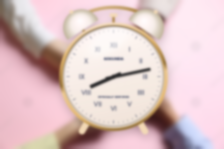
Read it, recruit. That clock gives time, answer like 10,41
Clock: 8,13
